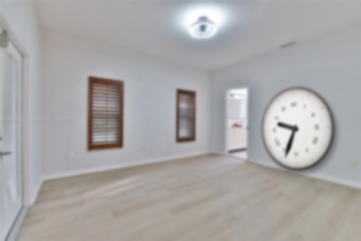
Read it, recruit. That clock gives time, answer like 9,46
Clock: 9,34
